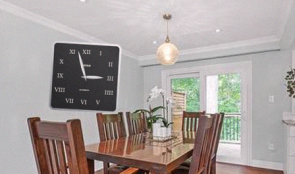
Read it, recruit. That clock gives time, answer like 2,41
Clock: 2,57
